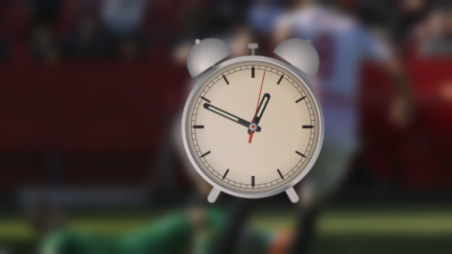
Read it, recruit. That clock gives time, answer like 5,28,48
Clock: 12,49,02
